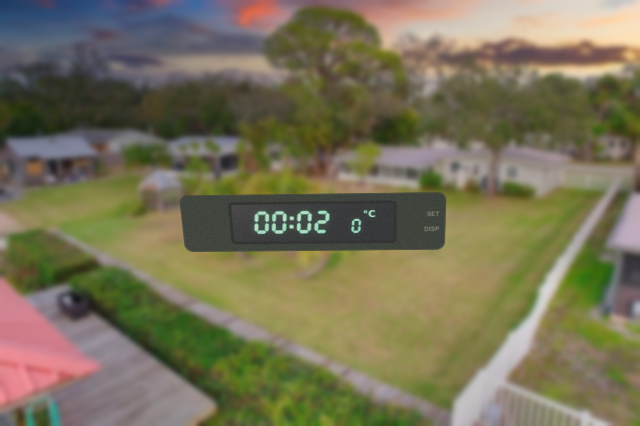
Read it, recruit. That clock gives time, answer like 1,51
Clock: 0,02
